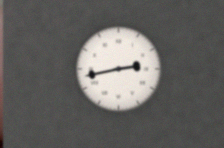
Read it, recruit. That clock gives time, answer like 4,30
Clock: 2,43
